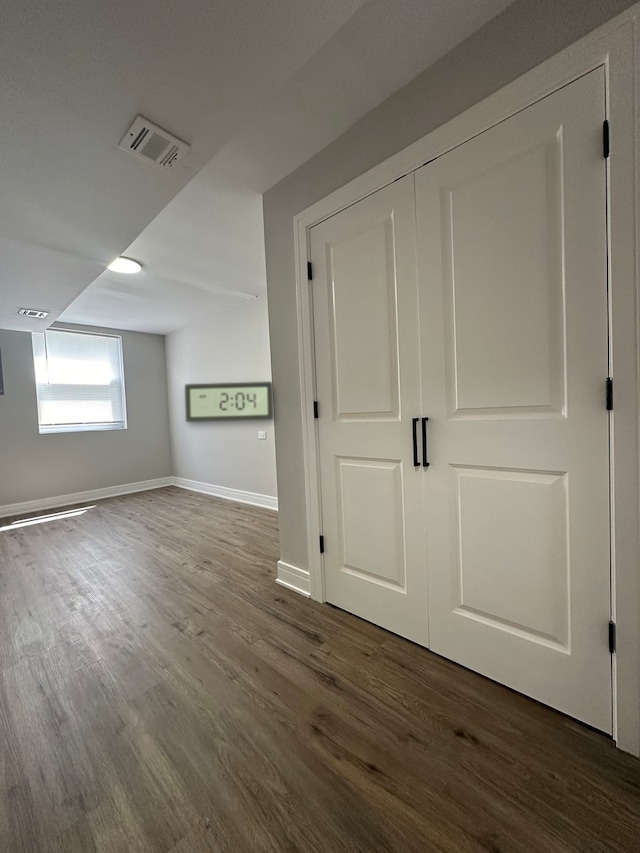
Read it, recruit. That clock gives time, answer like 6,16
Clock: 2,04
